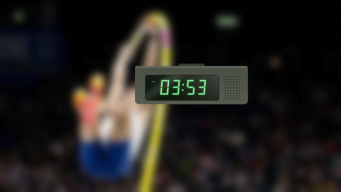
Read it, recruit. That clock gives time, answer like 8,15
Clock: 3,53
